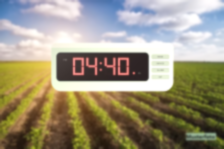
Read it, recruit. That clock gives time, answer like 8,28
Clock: 4,40
